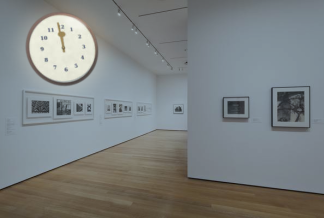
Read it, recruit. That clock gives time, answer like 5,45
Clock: 11,59
